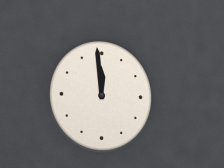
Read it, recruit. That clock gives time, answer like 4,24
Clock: 11,59
